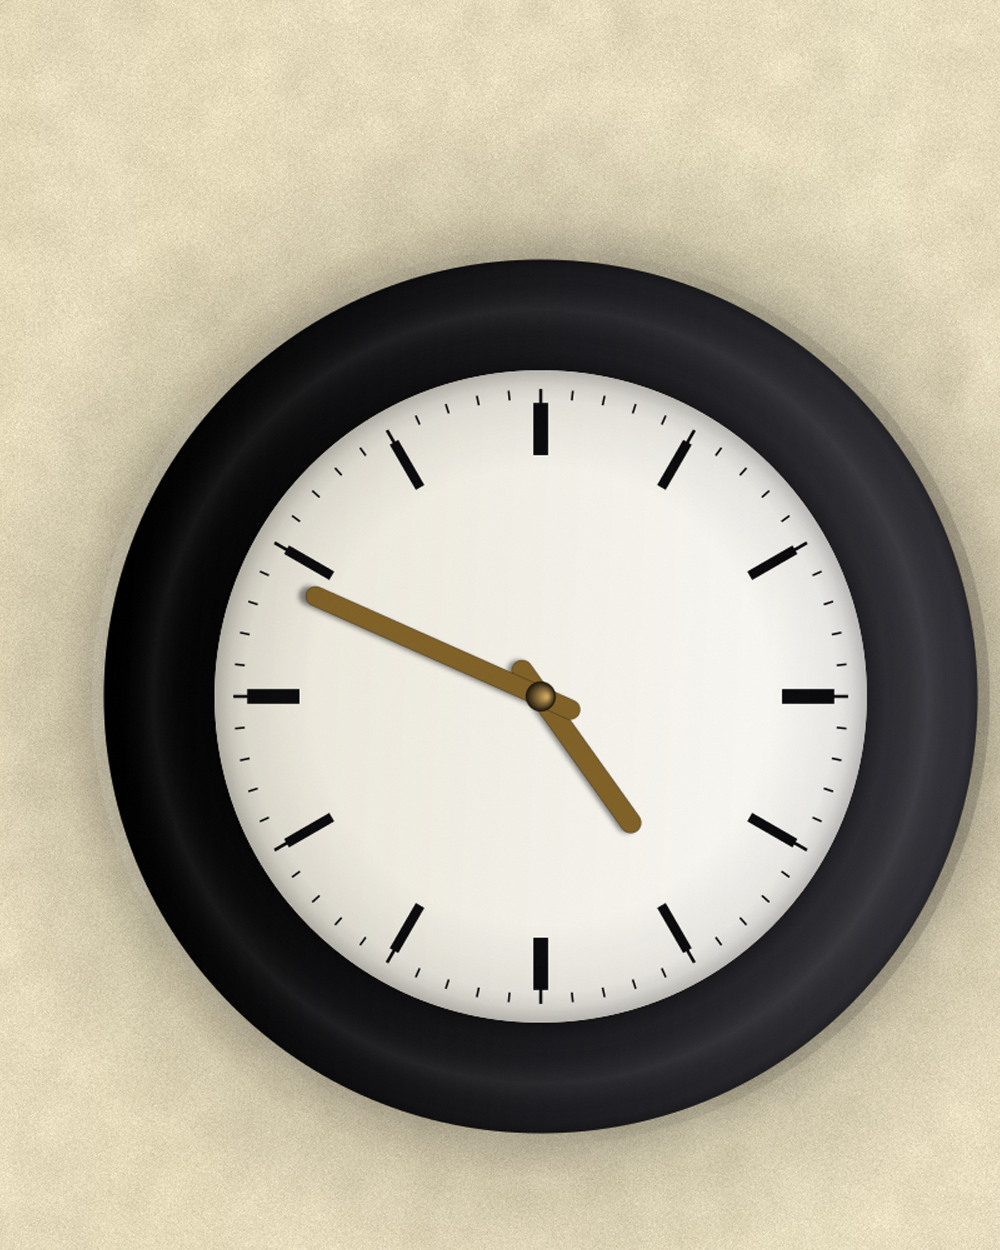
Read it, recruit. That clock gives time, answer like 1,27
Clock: 4,49
